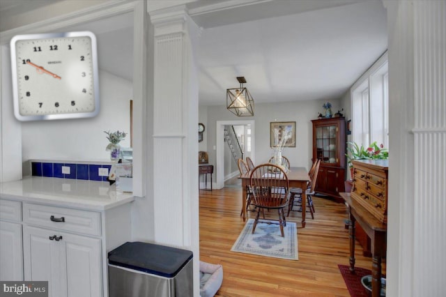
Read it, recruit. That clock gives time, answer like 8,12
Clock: 9,50
